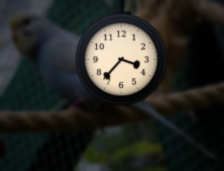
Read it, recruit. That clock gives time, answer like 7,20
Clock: 3,37
